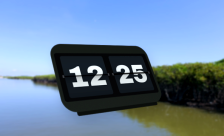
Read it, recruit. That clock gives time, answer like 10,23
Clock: 12,25
